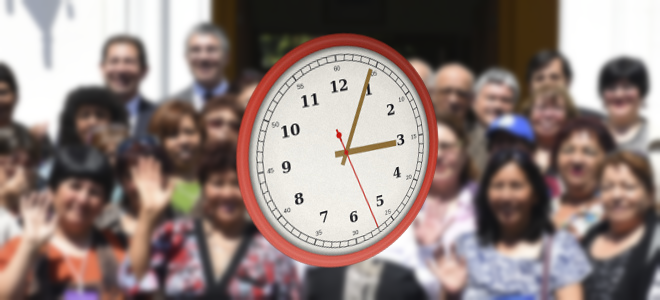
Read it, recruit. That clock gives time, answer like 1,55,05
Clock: 3,04,27
